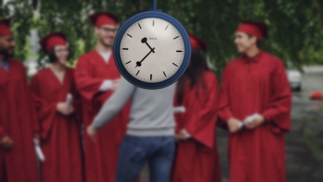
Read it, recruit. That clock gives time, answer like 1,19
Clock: 10,37
